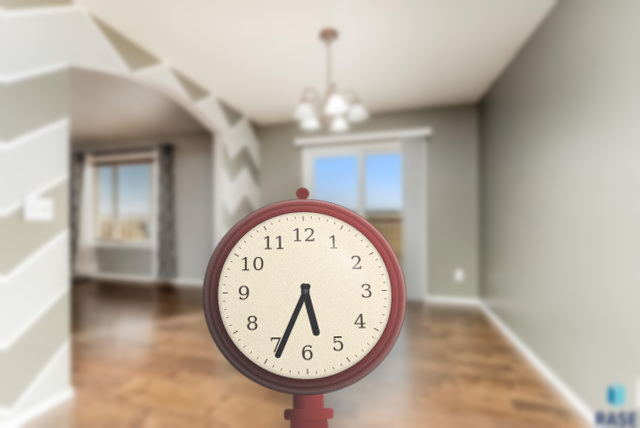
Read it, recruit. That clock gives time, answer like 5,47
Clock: 5,34
